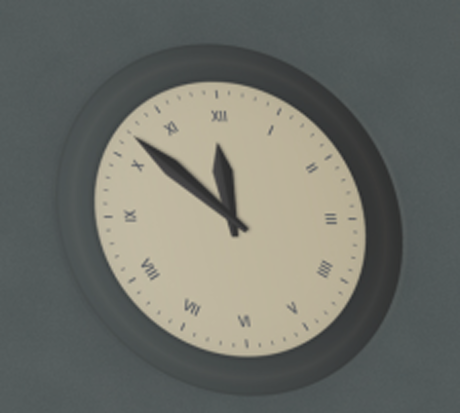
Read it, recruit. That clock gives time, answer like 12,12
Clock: 11,52
